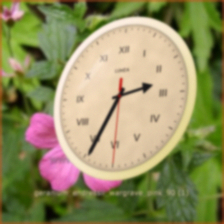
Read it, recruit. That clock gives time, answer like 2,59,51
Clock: 2,34,30
